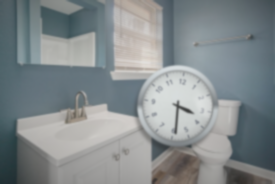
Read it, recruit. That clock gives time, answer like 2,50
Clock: 3,29
